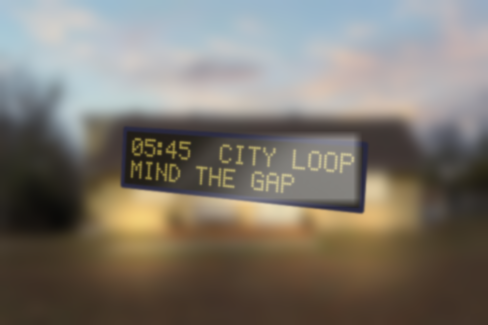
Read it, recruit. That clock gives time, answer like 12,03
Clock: 5,45
